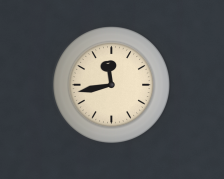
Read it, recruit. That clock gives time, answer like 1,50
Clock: 11,43
